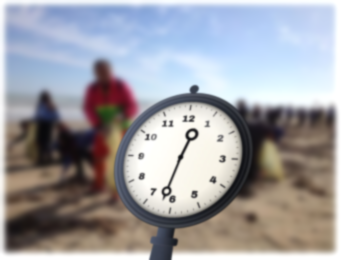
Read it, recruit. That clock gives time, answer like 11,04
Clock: 12,32
